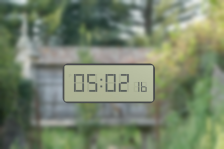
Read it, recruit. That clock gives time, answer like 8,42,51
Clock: 5,02,16
